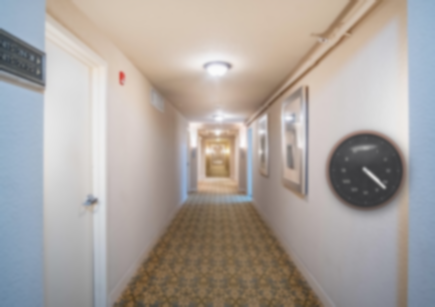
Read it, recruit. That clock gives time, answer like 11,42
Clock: 4,22
